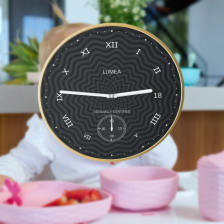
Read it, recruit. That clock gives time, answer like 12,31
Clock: 2,46
